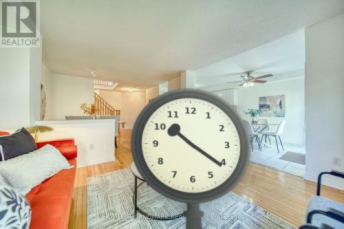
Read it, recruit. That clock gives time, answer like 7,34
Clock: 10,21
